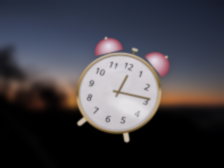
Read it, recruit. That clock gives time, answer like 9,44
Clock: 12,14
